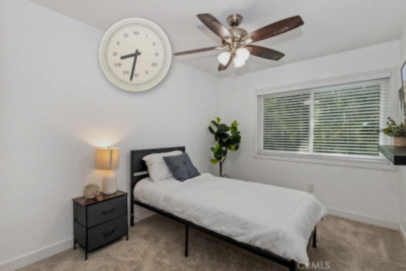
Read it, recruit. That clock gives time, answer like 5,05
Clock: 8,32
